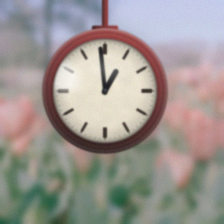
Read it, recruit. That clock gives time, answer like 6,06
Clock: 12,59
